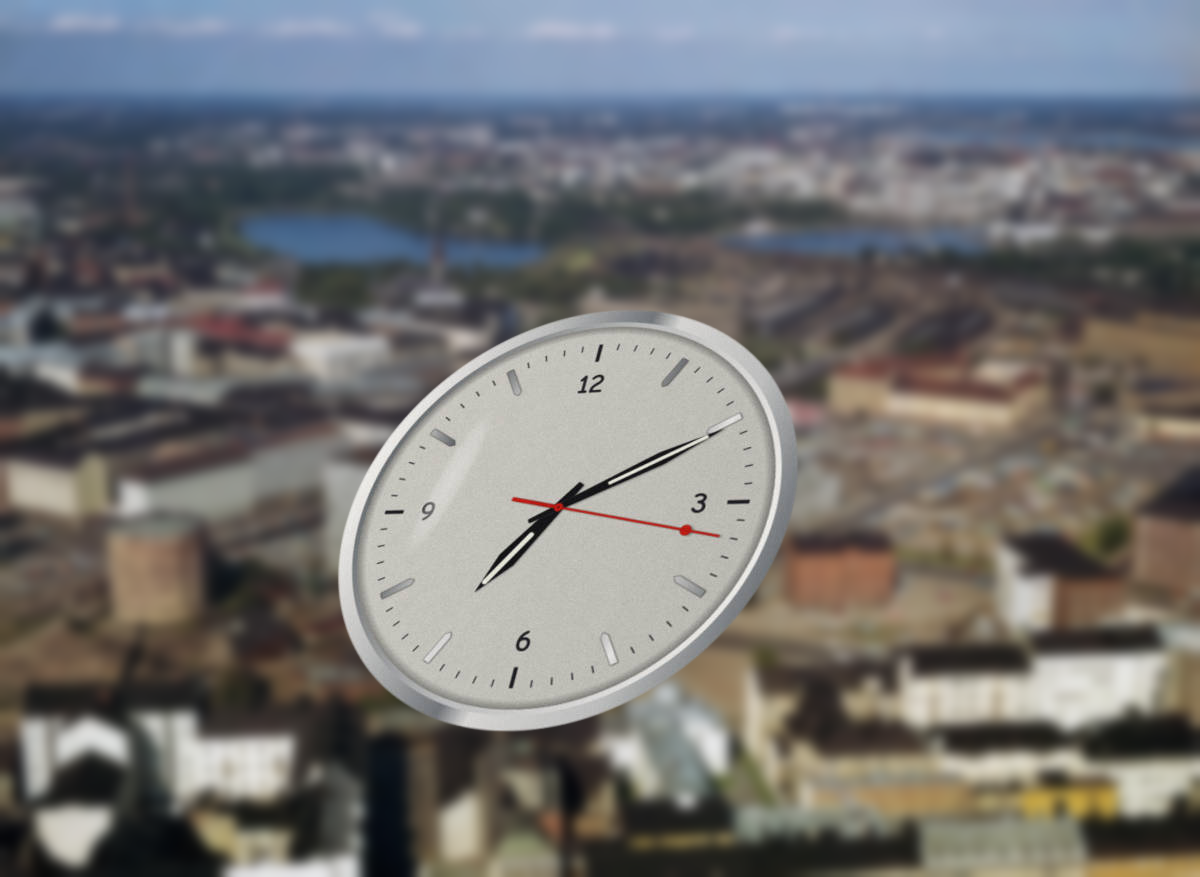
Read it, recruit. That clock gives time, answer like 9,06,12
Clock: 7,10,17
